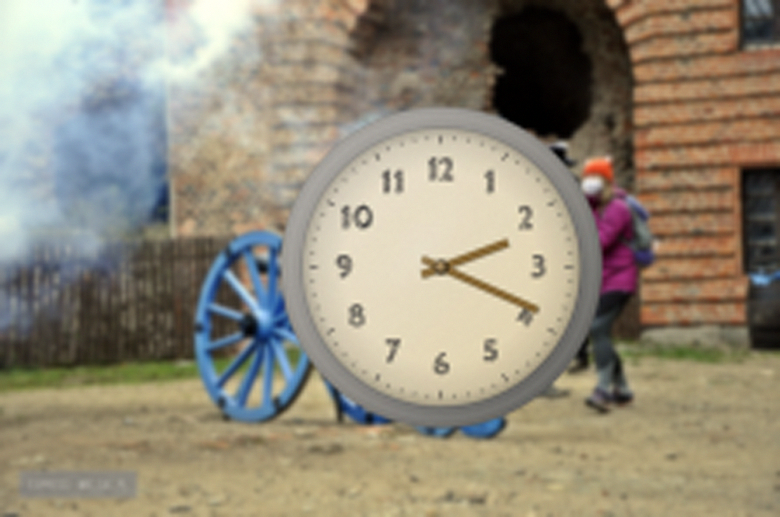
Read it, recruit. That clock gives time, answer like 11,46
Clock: 2,19
